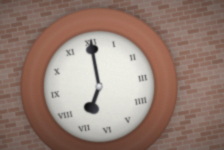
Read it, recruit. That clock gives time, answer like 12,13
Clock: 7,00
